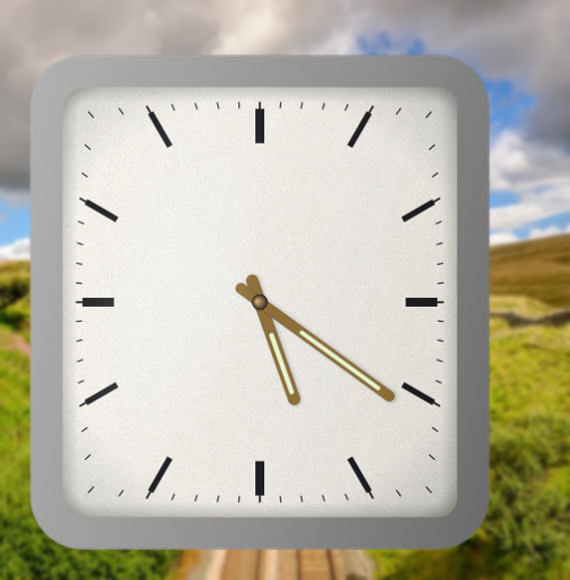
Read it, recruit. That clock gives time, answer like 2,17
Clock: 5,21
